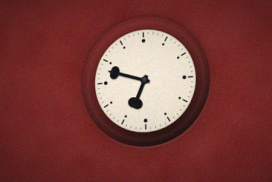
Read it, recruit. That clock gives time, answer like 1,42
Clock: 6,48
